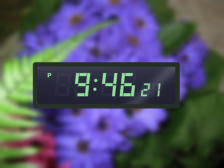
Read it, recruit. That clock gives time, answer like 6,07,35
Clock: 9,46,21
